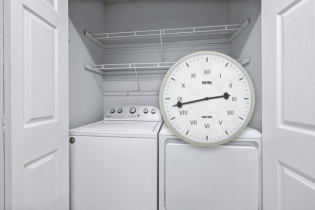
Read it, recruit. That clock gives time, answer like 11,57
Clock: 2,43
